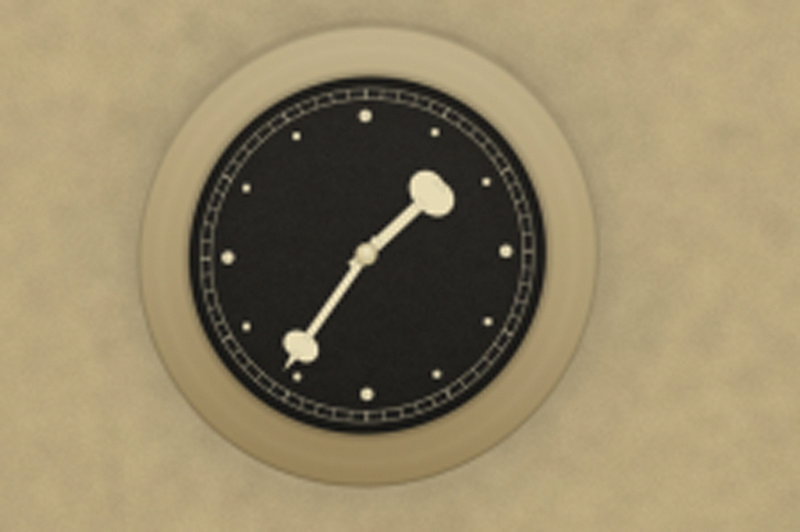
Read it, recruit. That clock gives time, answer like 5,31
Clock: 1,36
